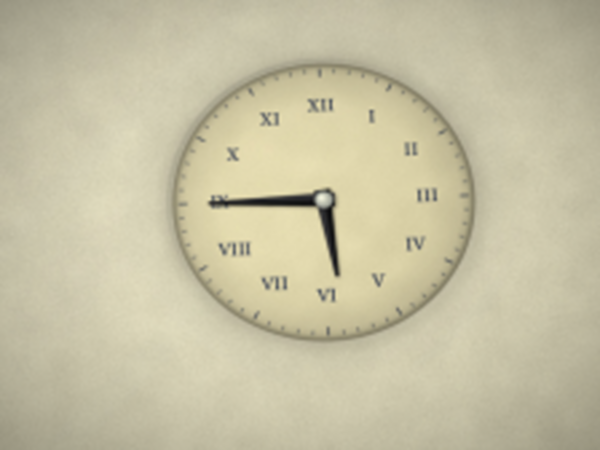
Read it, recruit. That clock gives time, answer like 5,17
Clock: 5,45
